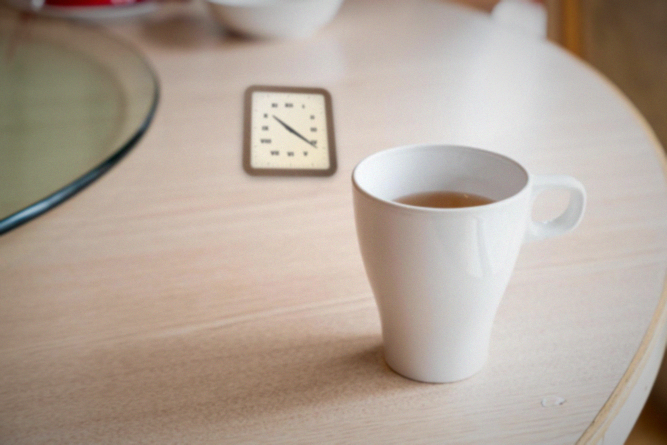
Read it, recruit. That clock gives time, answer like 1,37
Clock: 10,21
